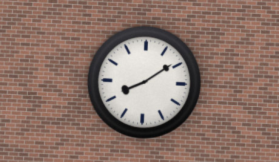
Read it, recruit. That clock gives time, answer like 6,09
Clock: 8,09
